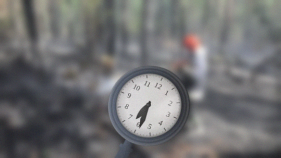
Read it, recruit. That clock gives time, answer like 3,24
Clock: 6,29
